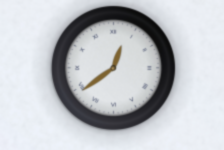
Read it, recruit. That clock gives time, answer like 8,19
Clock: 12,39
